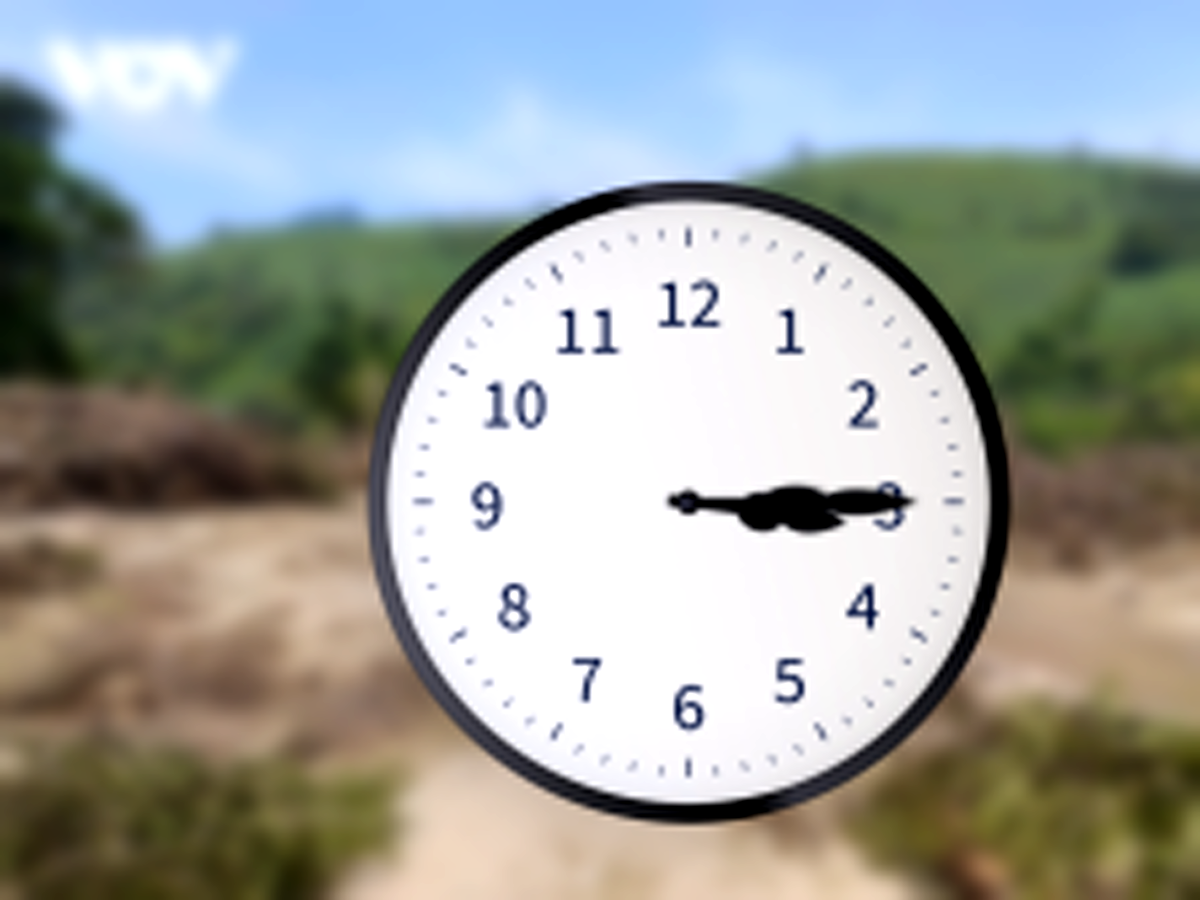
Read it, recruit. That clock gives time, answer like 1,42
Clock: 3,15
